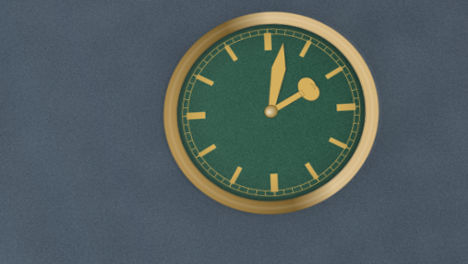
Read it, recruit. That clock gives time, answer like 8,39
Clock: 2,02
